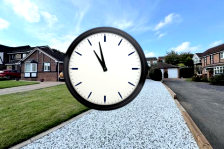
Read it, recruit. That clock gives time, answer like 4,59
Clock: 10,58
